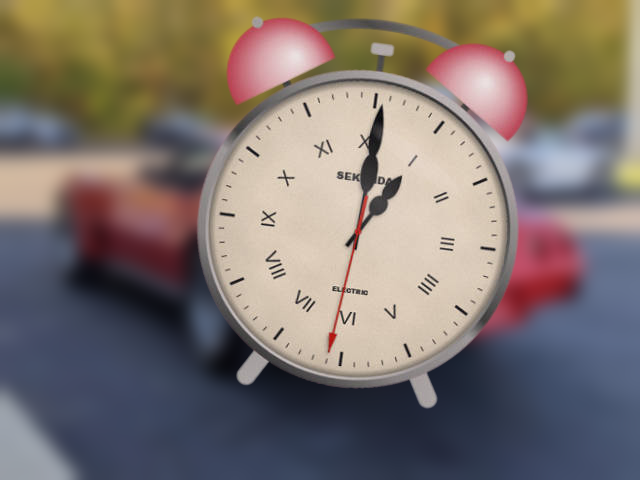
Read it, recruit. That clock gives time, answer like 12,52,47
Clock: 1,00,31
